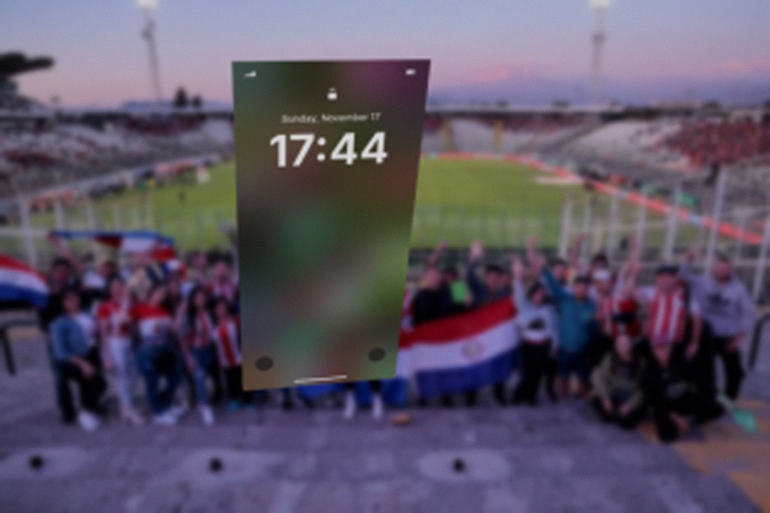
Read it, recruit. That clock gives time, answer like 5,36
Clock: 17,44
